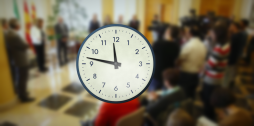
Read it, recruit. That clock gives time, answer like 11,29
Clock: 11,47
